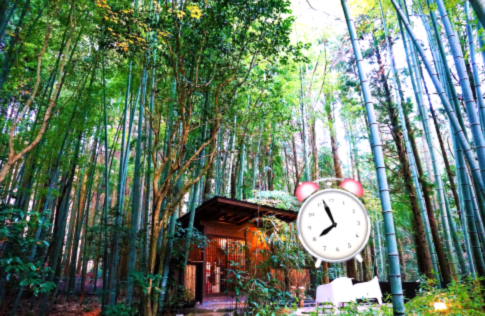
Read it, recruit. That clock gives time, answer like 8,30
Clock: 7,57
